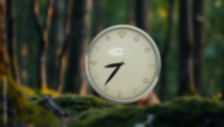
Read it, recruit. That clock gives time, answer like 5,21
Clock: 8,36
